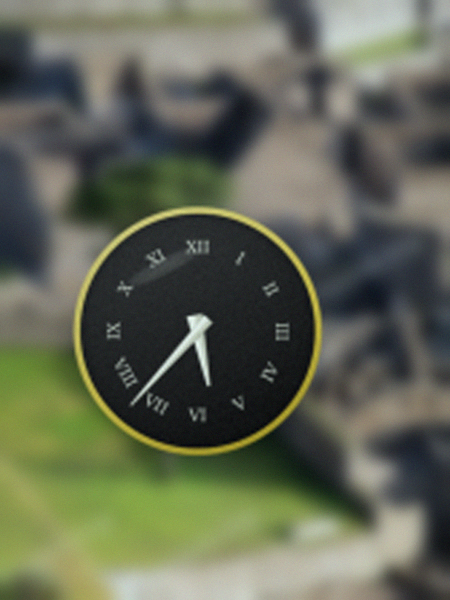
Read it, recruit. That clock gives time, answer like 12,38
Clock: 5,37
